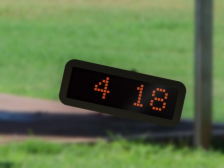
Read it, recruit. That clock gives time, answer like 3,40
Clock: 4,18
